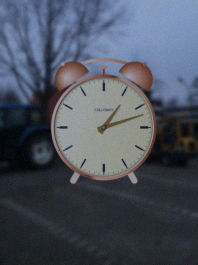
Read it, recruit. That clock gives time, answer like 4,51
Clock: 1,12
